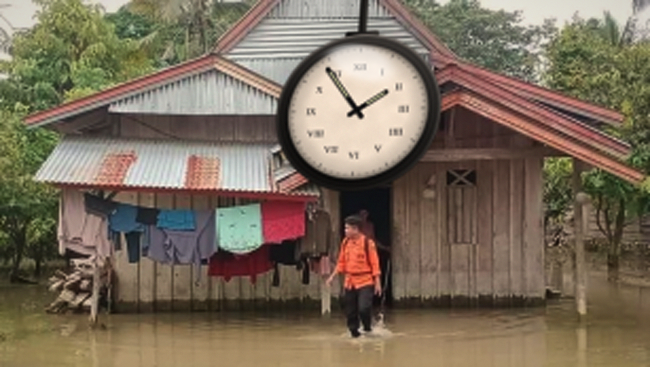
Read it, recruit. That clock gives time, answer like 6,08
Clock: 1,54
